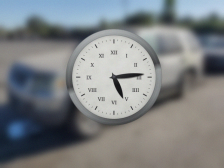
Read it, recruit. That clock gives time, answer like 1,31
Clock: 5,14
